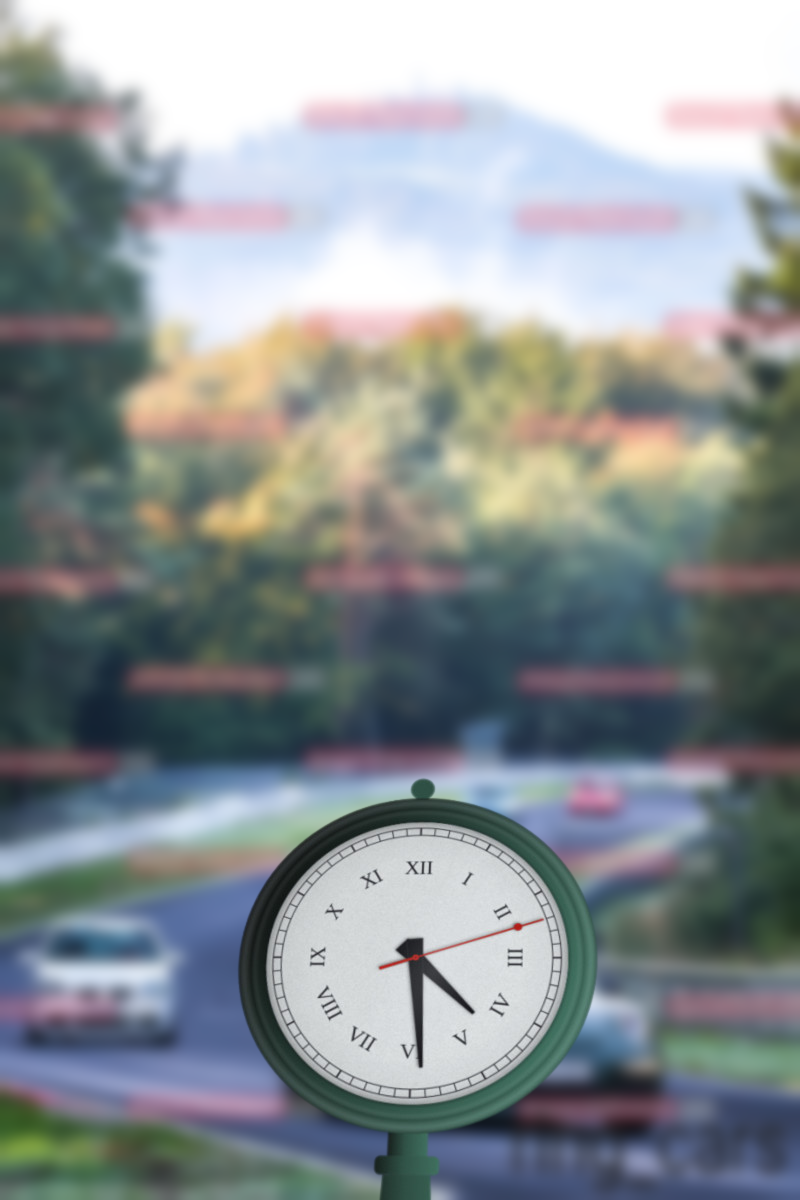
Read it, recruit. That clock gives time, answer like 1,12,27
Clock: 4,29,12
